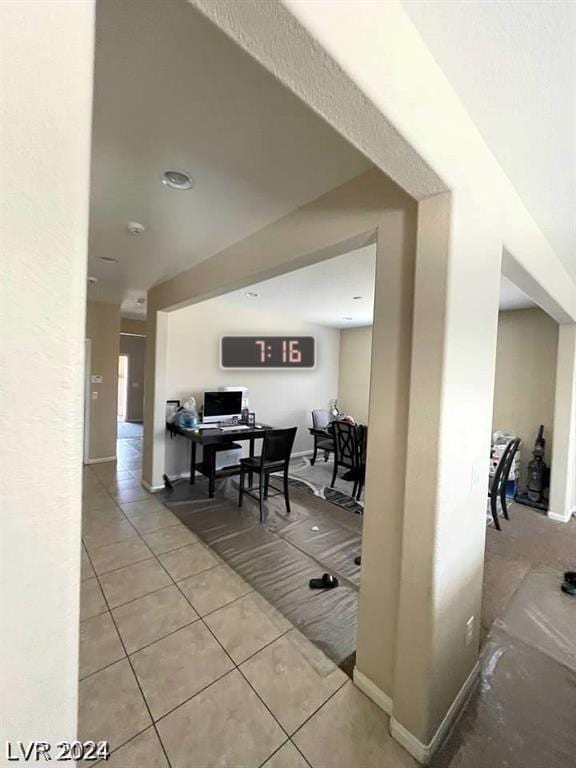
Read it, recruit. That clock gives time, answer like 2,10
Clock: 7,16
